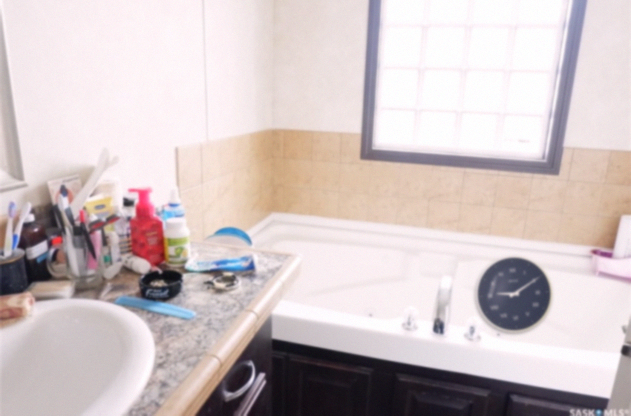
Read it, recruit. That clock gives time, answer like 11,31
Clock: 9,10
